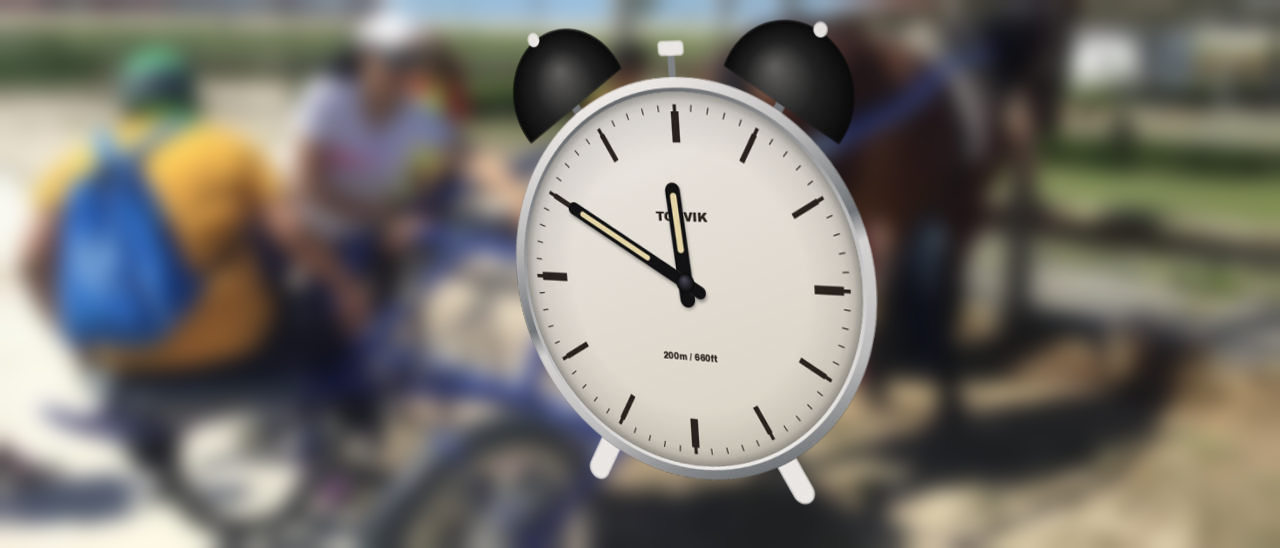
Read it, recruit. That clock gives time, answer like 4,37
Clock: 11,50
